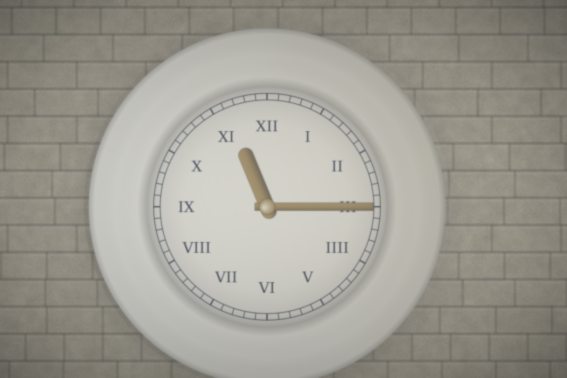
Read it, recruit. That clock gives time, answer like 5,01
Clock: 11,15
